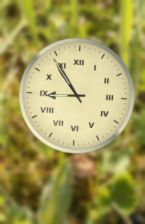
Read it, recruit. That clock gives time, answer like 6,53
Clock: 8,54
